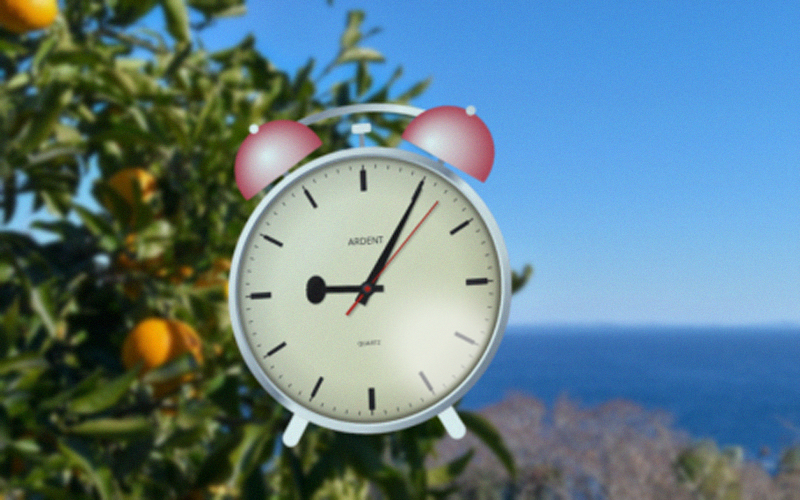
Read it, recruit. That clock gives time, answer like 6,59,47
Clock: 9,05,07
